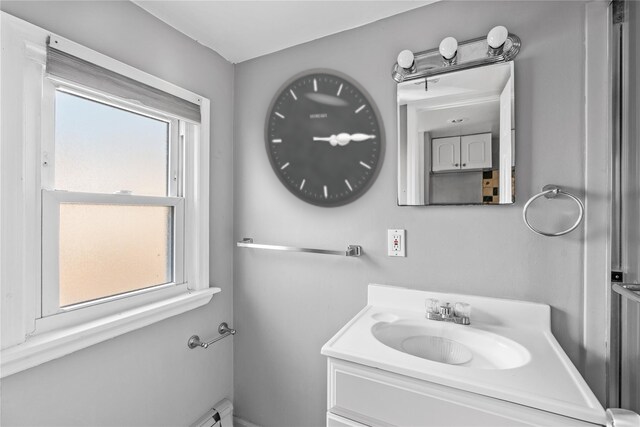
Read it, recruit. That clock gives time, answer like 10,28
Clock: 3,15
